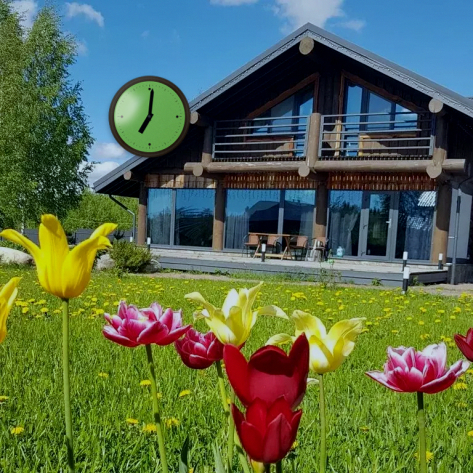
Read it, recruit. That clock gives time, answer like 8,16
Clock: 7,01
